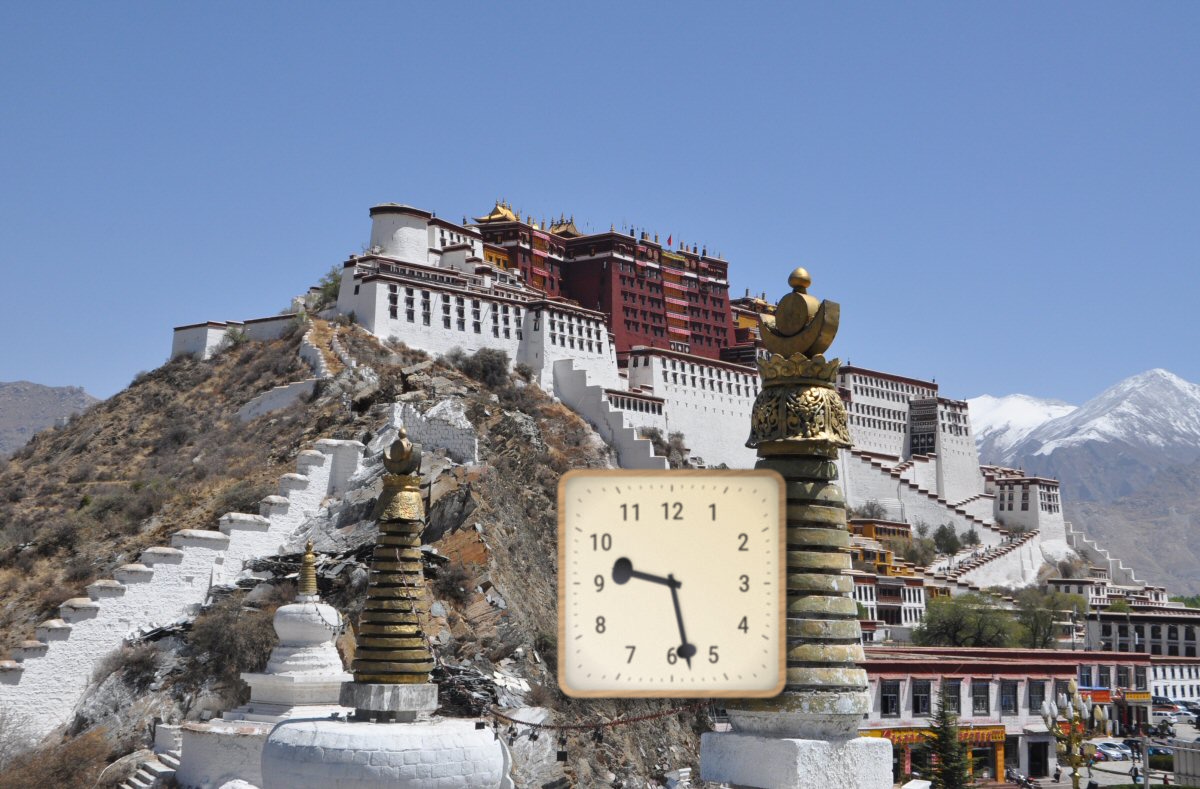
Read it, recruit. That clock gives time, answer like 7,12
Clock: 9,28
